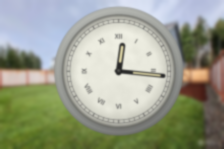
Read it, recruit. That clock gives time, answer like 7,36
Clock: 12,16
